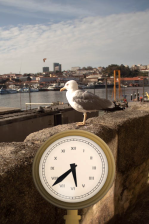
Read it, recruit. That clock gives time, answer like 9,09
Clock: 5,38
